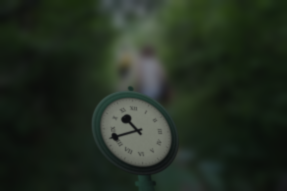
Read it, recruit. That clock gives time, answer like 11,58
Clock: 10,42
